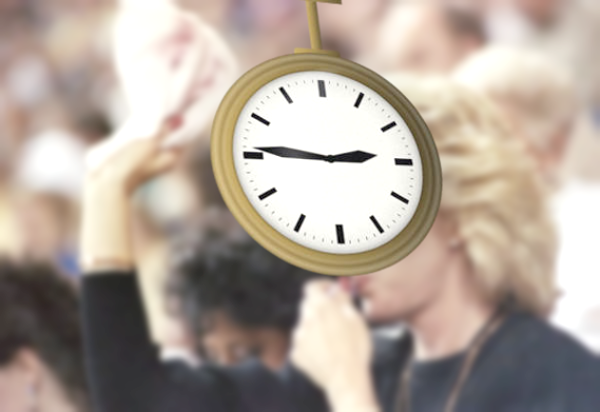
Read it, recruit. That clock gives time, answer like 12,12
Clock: 2,46
